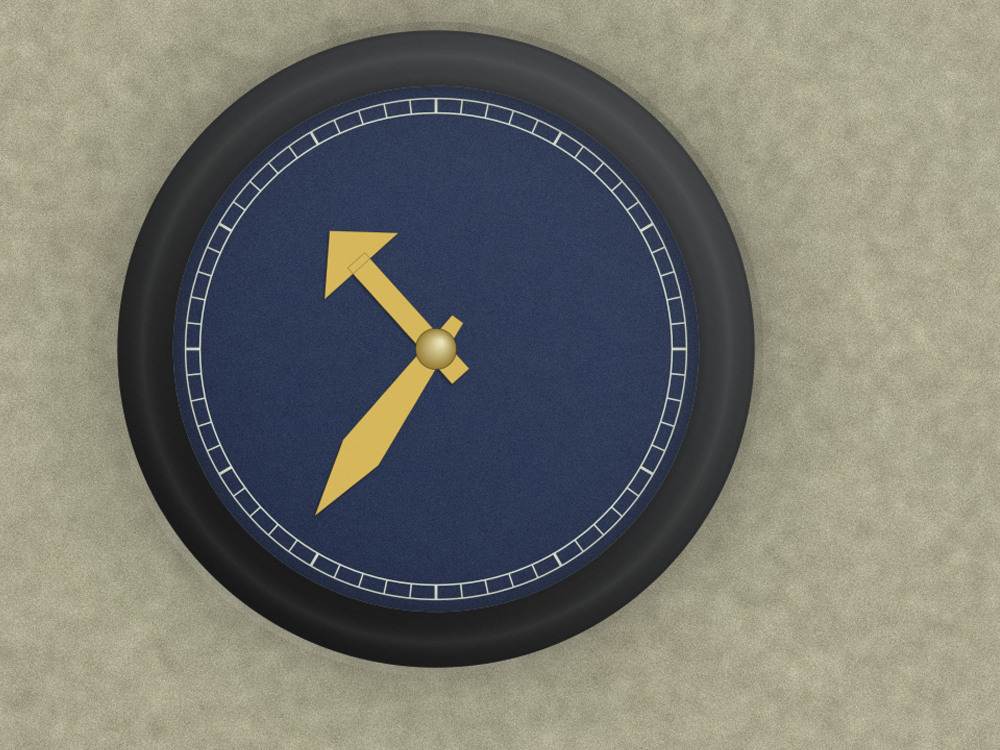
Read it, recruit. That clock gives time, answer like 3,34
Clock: 10,36
